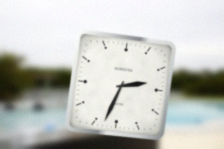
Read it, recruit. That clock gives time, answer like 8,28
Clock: 2,33
